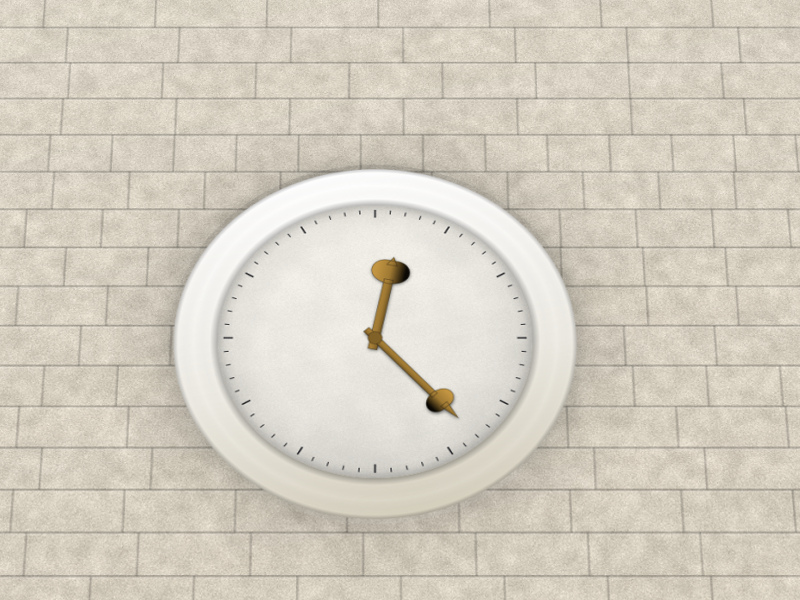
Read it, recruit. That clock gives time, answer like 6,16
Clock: 12,23
